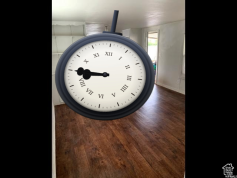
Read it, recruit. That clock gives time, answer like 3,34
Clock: 8,45
